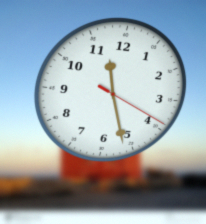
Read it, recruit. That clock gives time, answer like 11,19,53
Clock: 11,26,19
